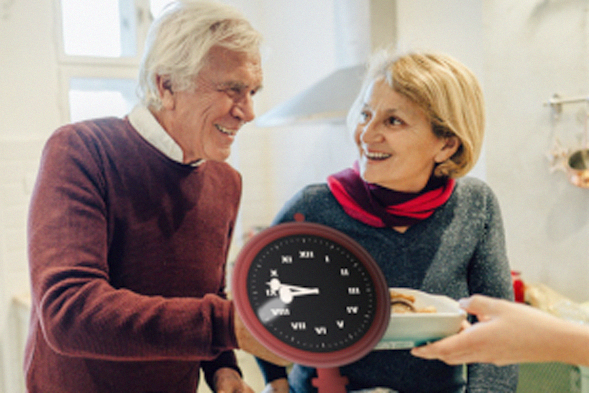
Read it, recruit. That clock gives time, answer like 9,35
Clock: 8,47
